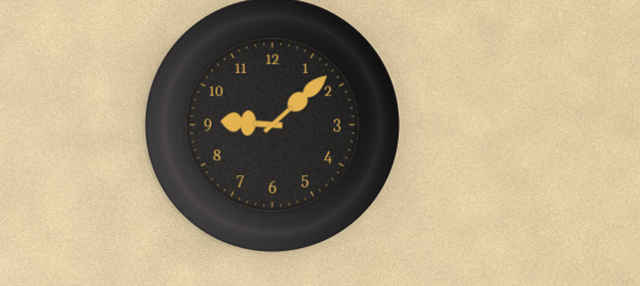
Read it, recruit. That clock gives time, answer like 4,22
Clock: 9,08
